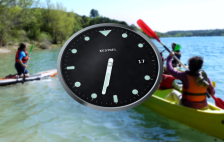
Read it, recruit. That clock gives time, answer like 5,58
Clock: 6,33
